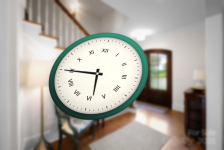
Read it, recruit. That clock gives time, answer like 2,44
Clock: 5,45
